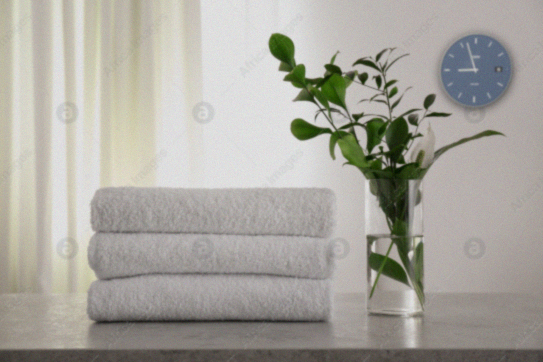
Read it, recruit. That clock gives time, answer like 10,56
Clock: 8,57
